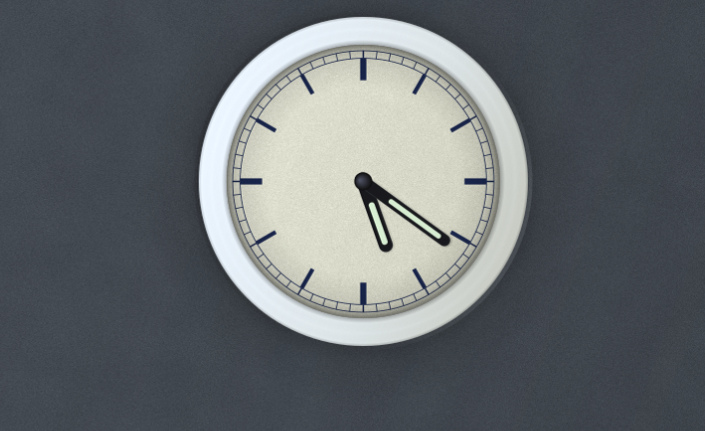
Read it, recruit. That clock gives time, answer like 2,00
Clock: 5,21
